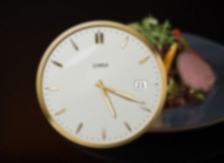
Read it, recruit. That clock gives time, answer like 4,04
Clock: 5,19
